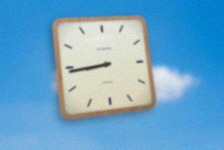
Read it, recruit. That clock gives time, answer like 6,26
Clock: 8,44
